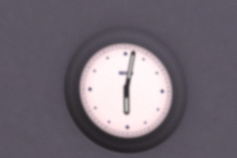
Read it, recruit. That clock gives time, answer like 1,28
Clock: 6,02
